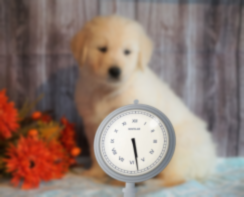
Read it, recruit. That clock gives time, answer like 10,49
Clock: 5,28
